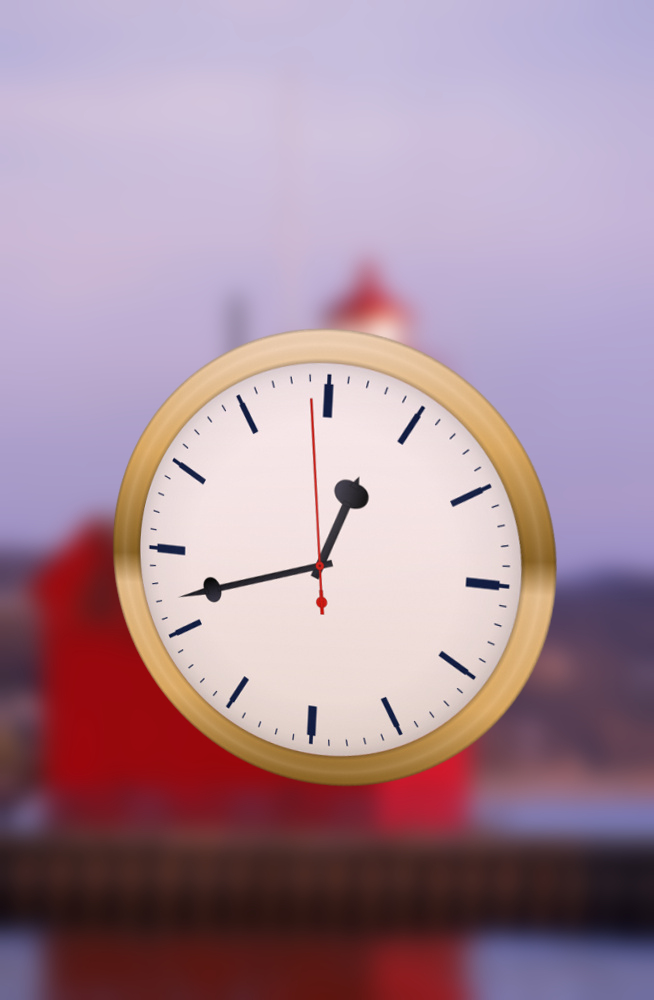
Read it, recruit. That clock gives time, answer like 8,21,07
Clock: 12,41,59
